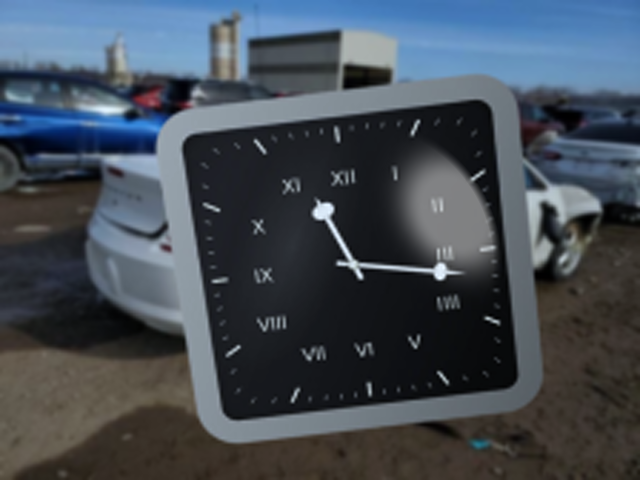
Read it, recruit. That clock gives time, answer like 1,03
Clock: 11,17
